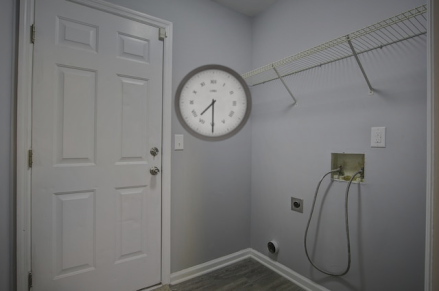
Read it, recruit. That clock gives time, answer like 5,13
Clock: 7,30
